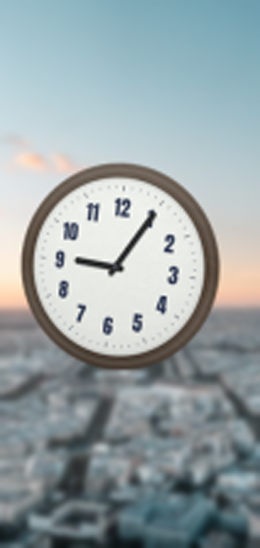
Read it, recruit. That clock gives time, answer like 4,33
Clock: 9,05
